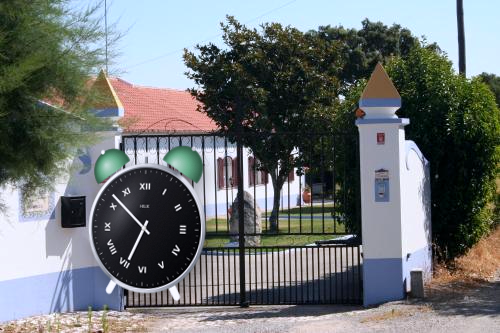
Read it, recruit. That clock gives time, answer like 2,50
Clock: 6,52
